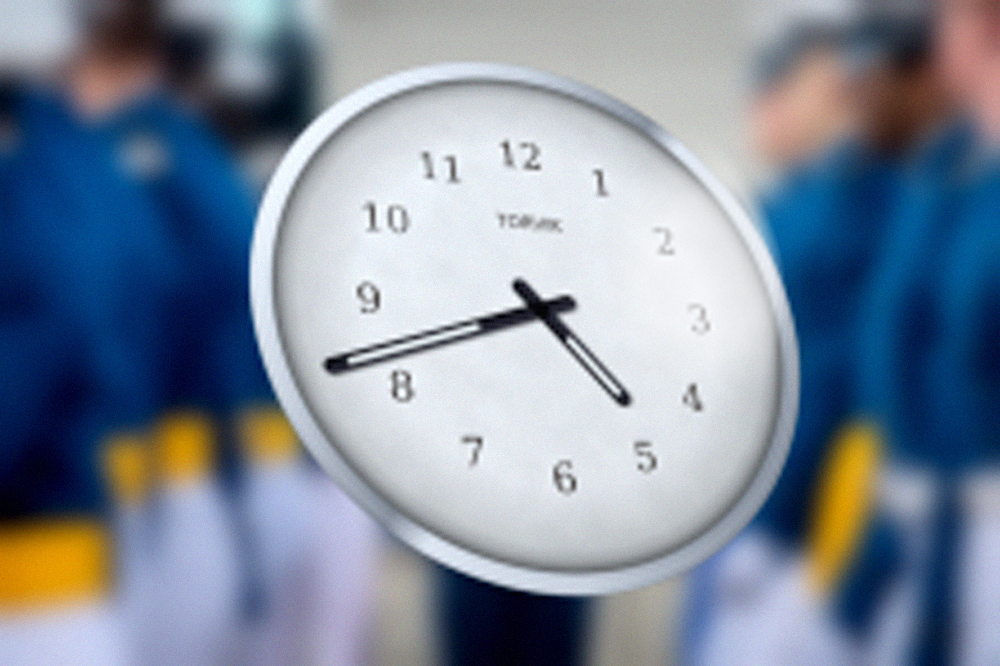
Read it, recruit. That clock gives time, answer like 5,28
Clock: 4,42
